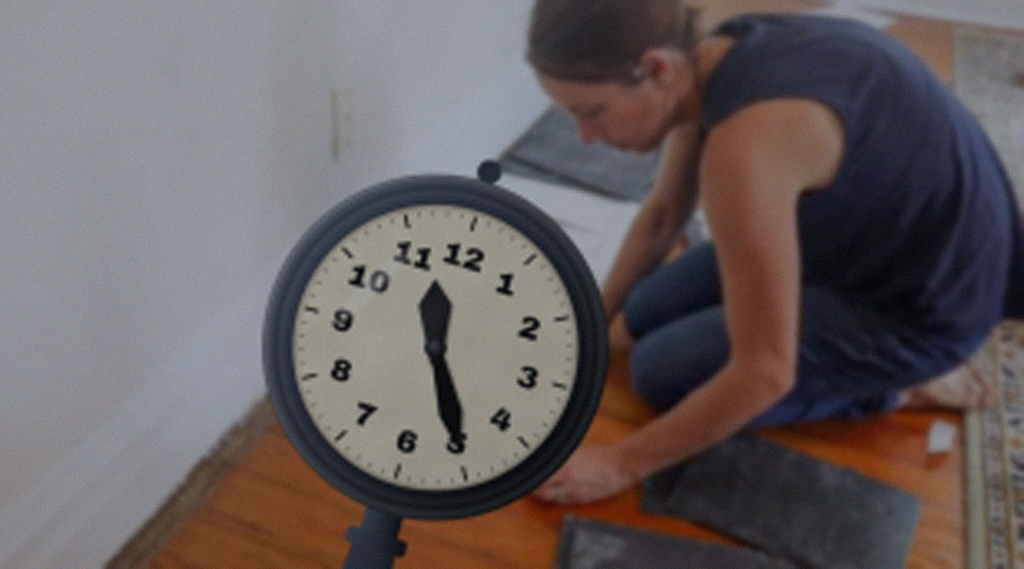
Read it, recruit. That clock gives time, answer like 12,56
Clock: 11,25
